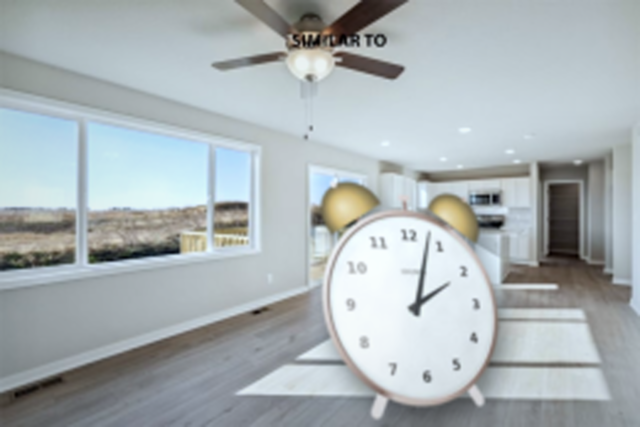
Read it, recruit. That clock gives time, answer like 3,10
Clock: 2,03
